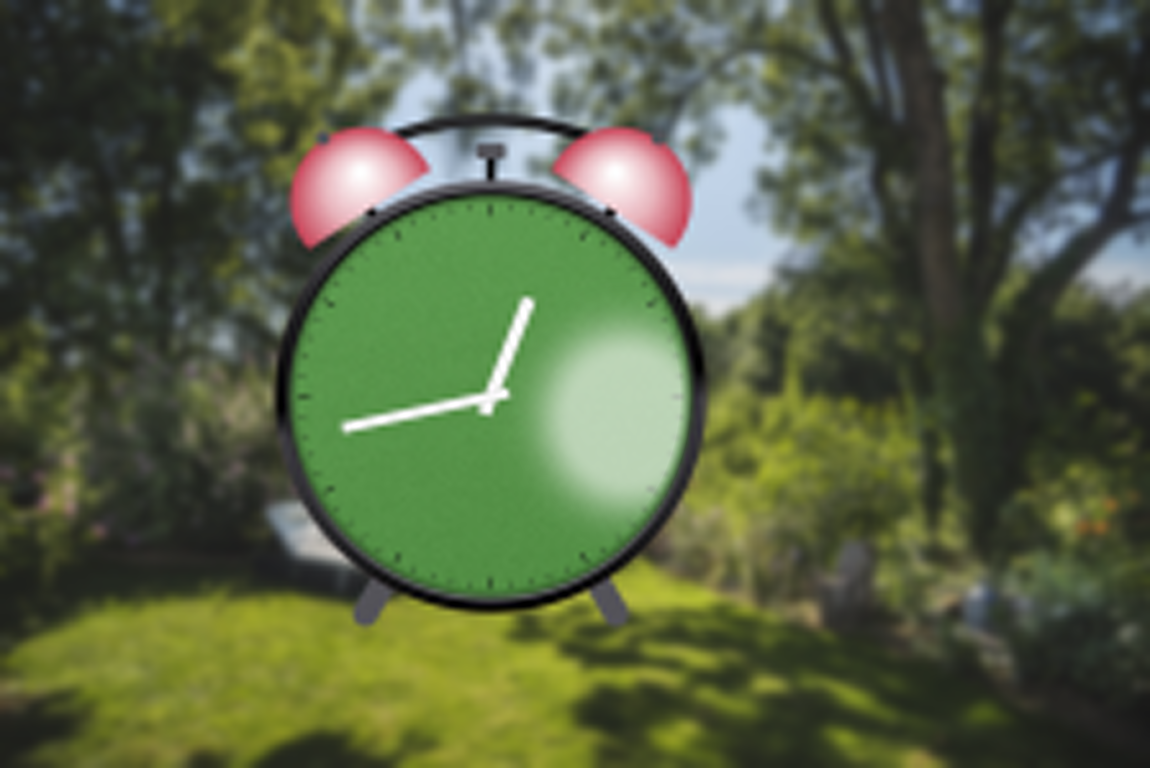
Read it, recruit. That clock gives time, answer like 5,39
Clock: 12,43
